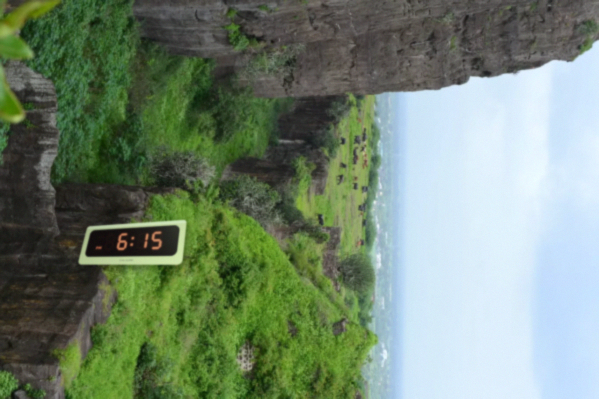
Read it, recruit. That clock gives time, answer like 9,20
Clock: 6,15
